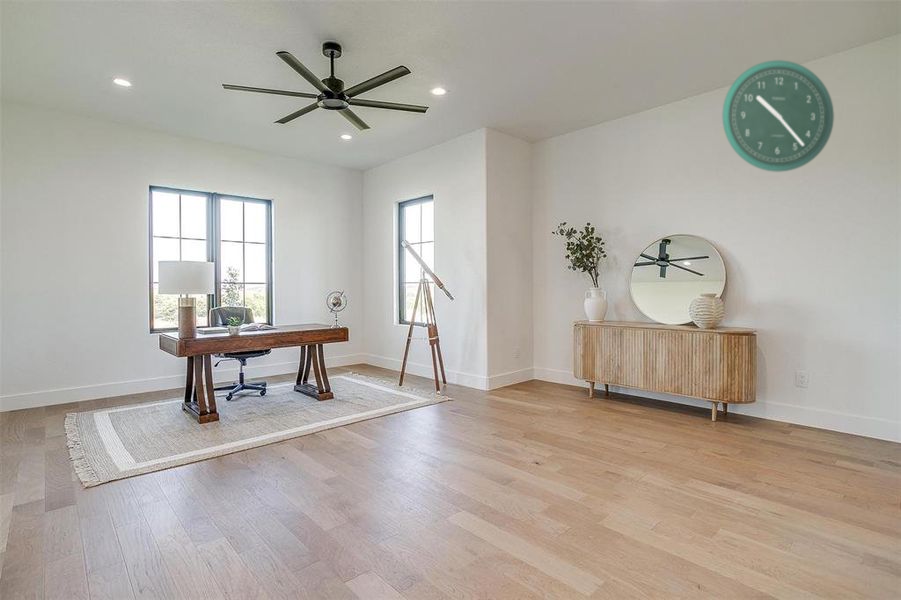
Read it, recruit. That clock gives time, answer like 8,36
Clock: 10,23
